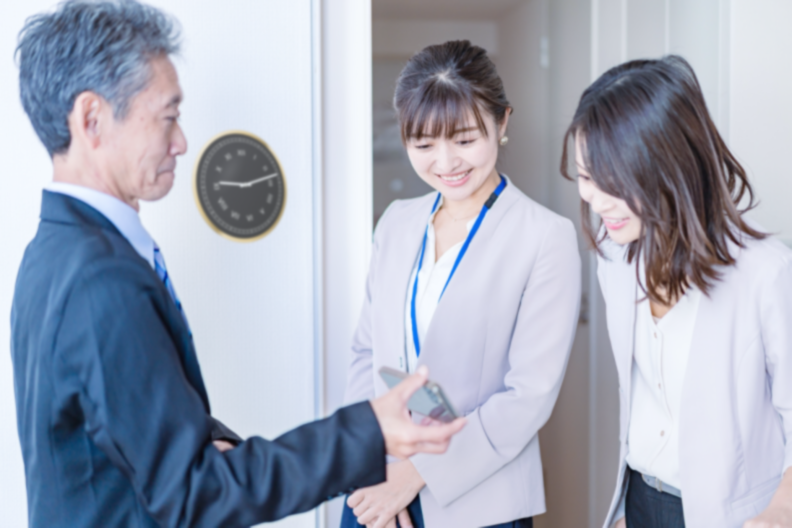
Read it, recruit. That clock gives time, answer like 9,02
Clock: 9,13
